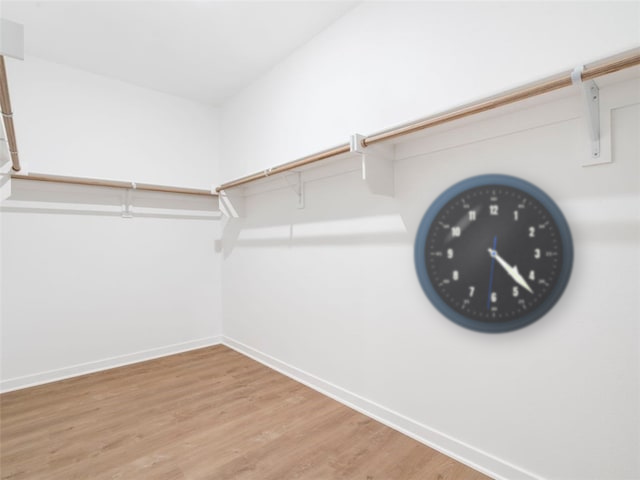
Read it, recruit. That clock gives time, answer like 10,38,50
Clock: 4,22,31
